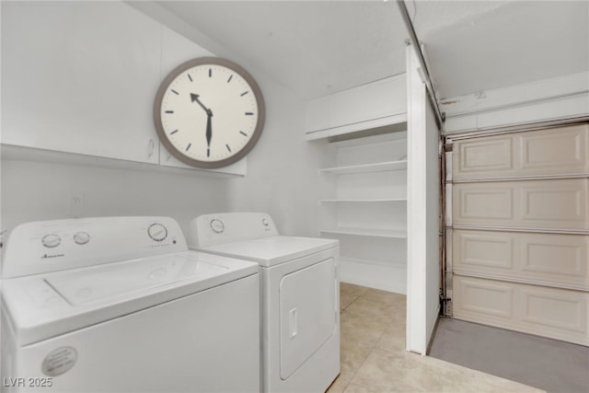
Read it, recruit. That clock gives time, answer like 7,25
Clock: 10,30
